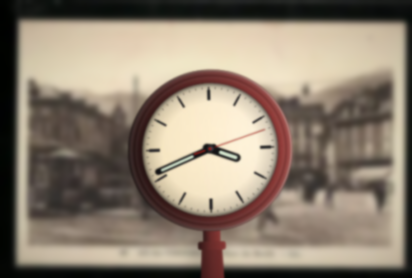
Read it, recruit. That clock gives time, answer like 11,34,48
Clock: 3,41,12
